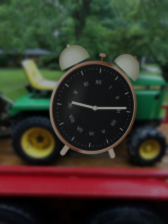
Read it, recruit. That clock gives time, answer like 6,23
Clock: 9,14
